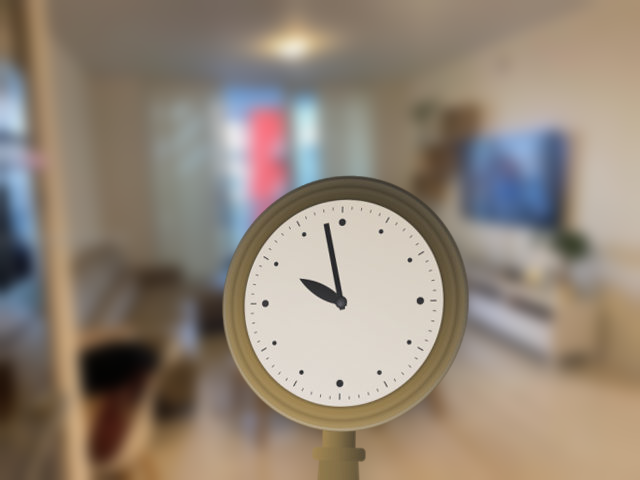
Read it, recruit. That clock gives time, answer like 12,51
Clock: 9,58
